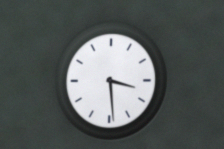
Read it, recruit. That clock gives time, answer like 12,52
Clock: 3,29
